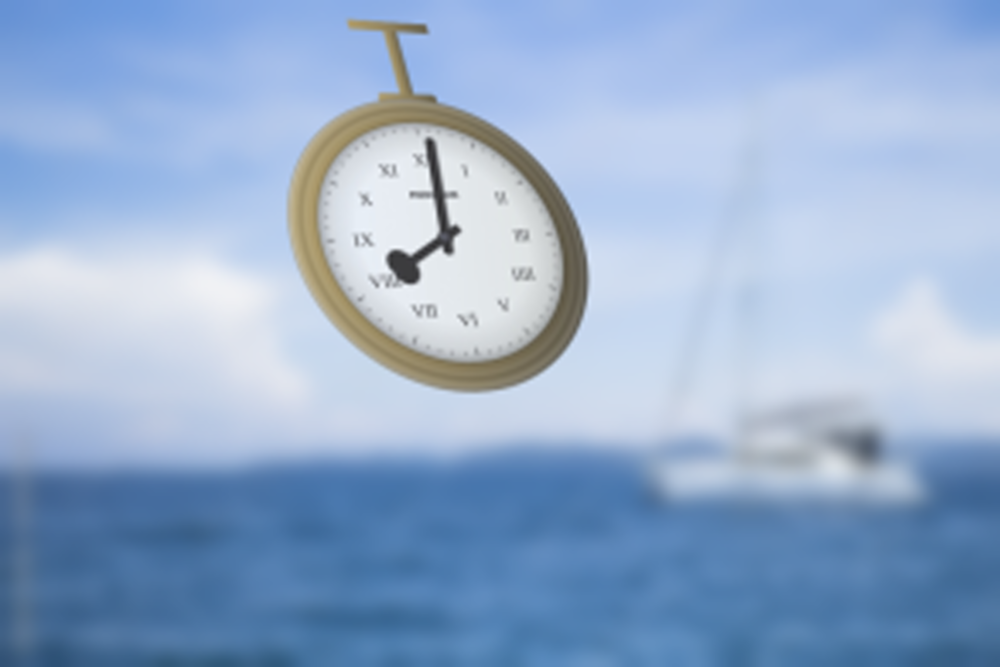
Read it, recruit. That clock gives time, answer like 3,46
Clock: 8,01
